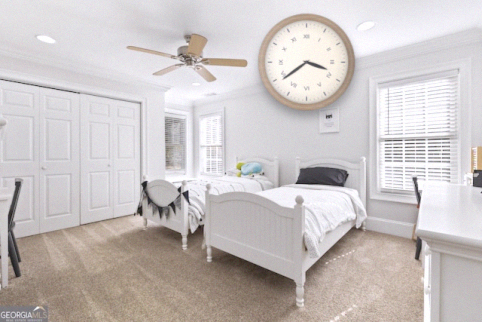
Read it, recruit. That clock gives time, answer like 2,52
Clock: 3,39
